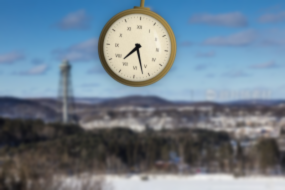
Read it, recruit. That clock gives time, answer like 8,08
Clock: 7,27
